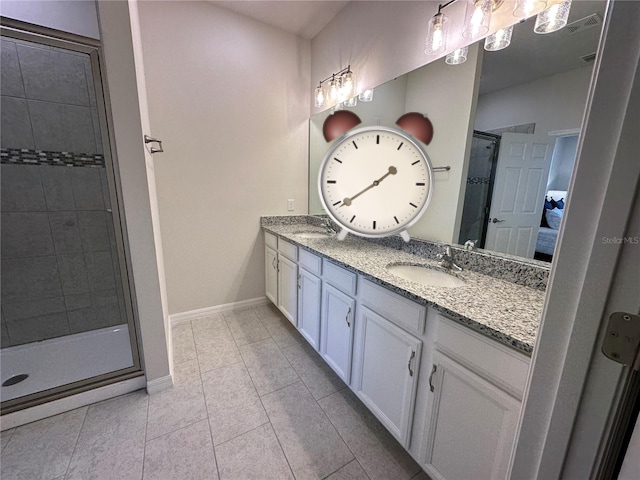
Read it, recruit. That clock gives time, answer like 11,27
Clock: 1,39
